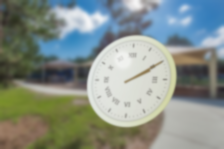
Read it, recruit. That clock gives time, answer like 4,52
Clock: 2,10
